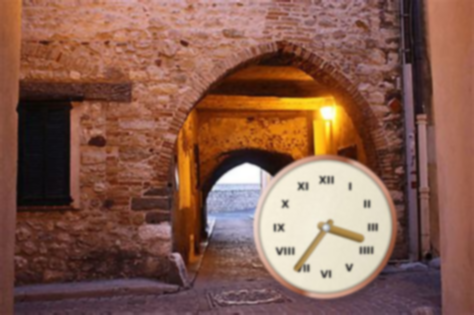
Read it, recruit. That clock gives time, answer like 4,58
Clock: 3,36
